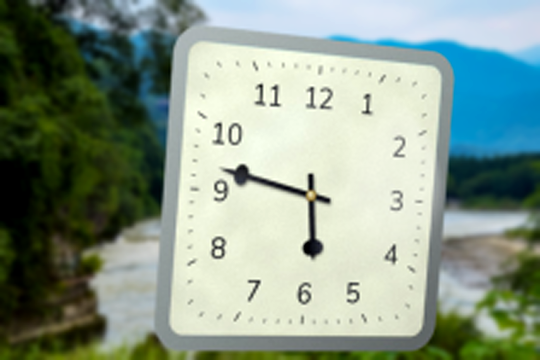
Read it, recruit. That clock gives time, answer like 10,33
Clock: 5,47
